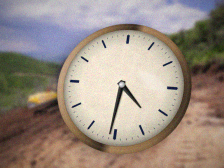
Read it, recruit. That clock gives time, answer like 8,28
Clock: 4,31
